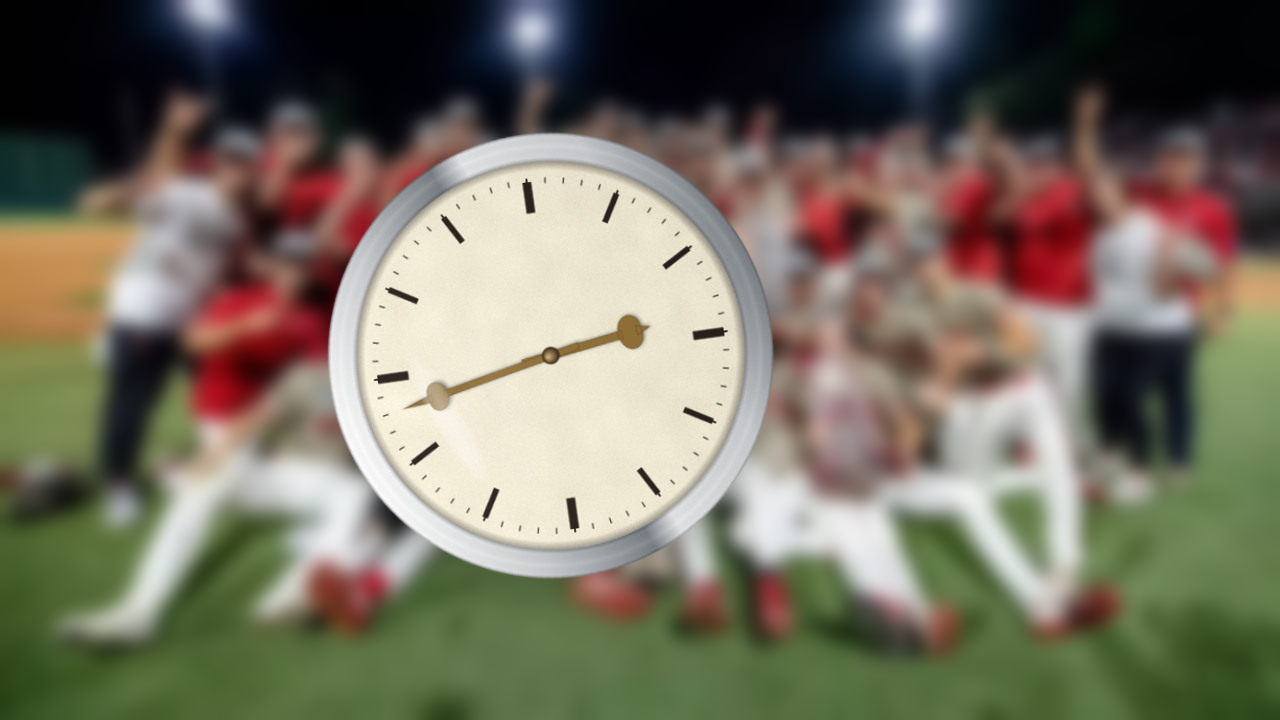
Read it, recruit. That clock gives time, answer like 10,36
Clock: 2,43
